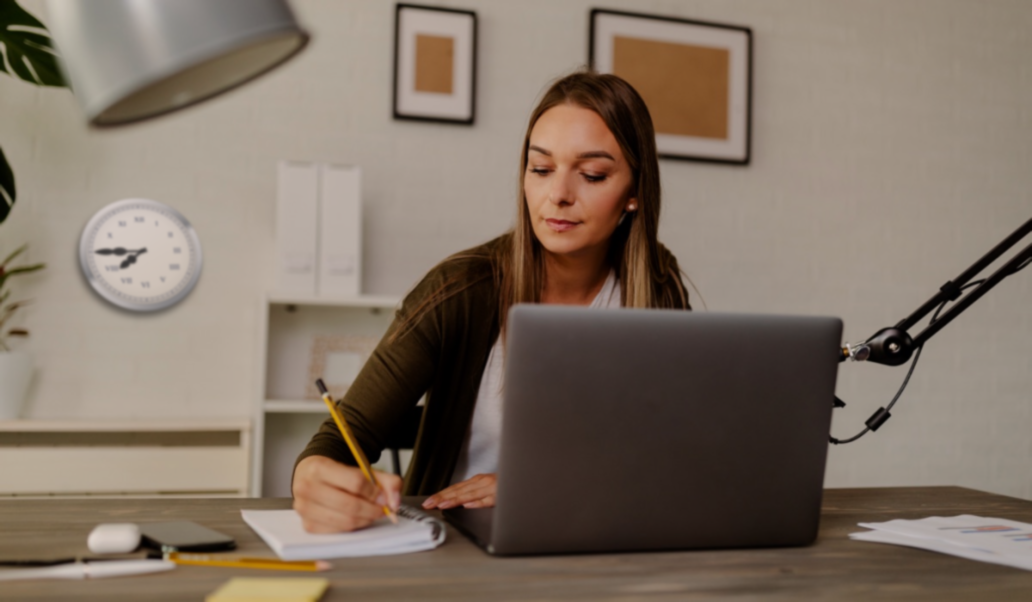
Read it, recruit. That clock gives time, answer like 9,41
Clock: 7,45
